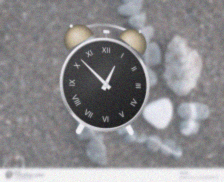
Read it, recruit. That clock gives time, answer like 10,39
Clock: 12,52
